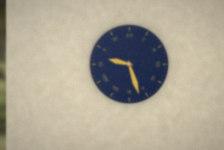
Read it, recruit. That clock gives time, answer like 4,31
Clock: 9,27
